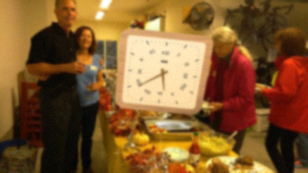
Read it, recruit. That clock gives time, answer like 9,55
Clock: 5,39
